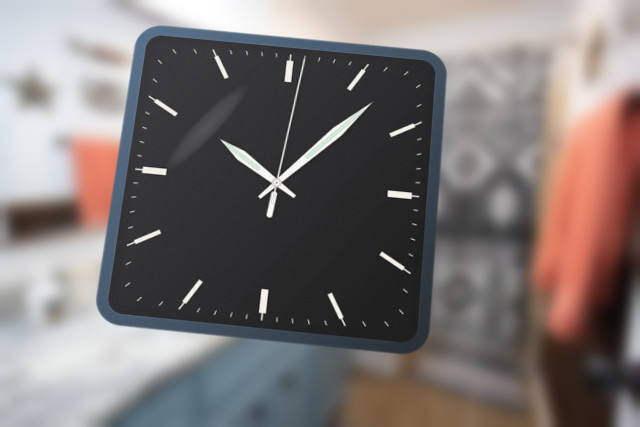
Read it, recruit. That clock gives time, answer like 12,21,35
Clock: 10,07,01
